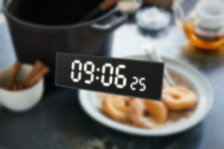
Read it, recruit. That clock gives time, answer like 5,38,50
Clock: 9,06,25
